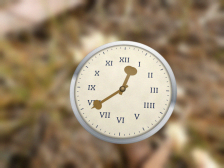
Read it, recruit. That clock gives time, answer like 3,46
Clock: 12,39
